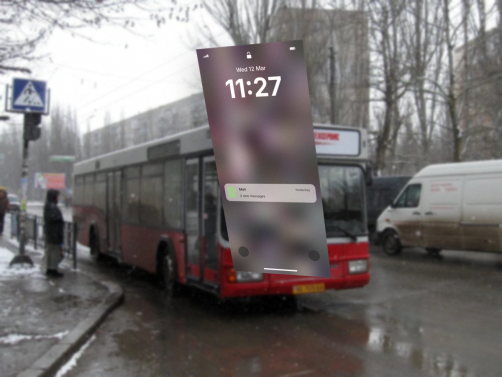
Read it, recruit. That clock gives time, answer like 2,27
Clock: 11,27
